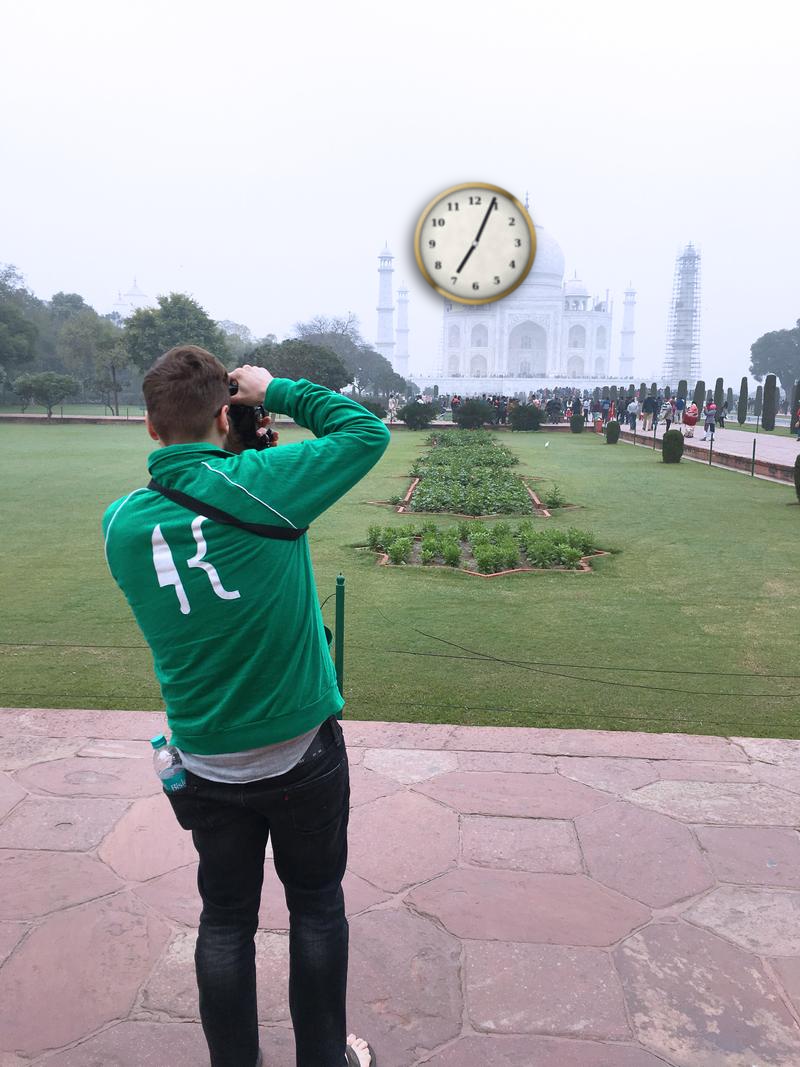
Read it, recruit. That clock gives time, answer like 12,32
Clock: 7,04
